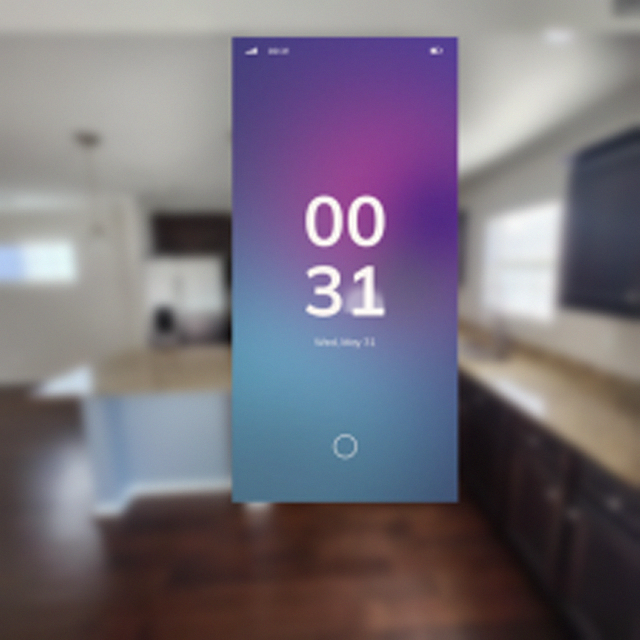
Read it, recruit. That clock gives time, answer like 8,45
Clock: 0,31
